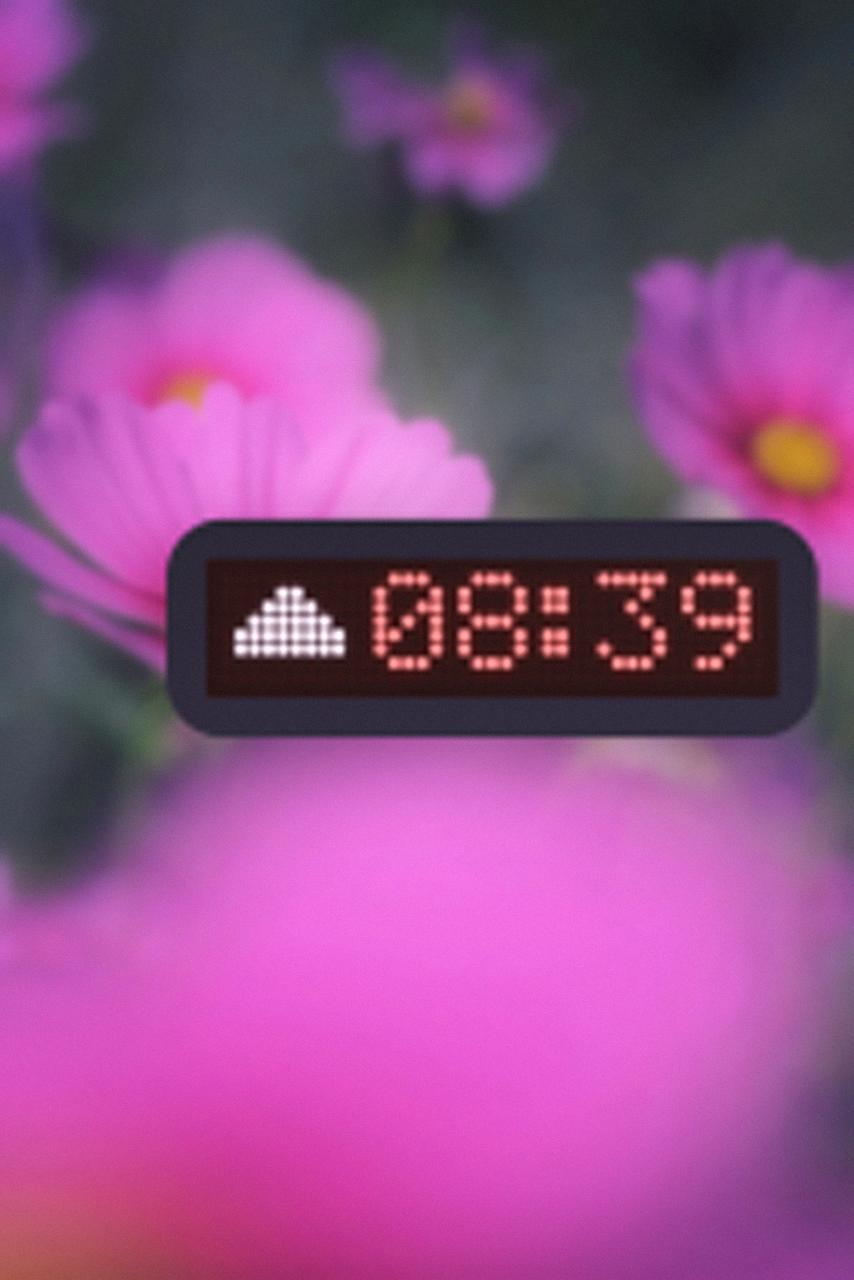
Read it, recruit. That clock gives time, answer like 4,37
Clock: 8,39
